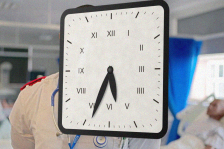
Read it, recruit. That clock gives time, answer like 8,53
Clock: 5,34
